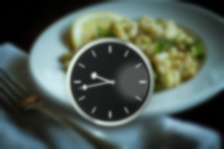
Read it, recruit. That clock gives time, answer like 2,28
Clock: 9,43
